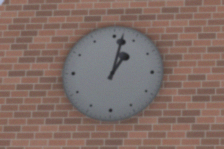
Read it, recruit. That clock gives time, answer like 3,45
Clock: 1,02
